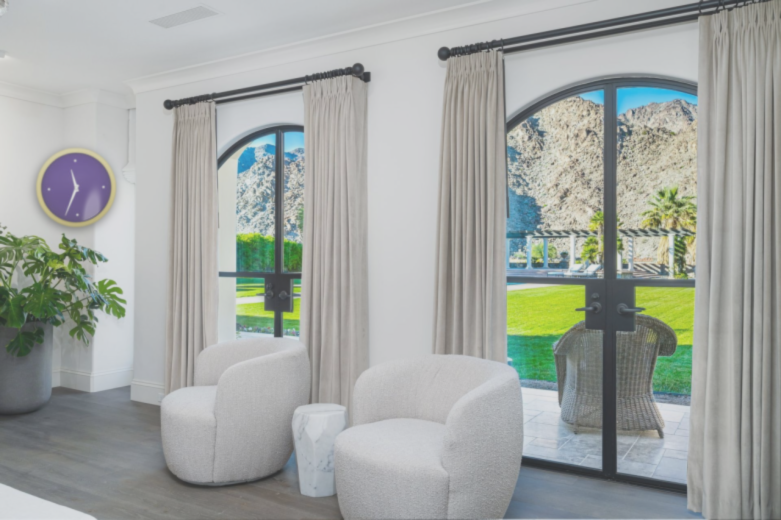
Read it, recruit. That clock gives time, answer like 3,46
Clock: 11,34
